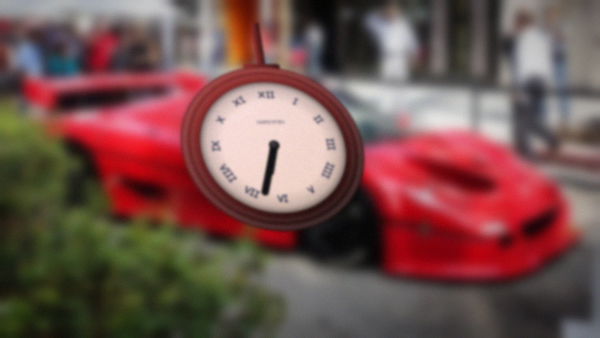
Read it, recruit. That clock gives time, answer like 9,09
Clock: 6,33
